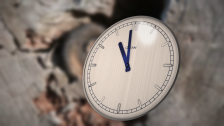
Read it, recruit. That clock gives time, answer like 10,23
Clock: 10,59
